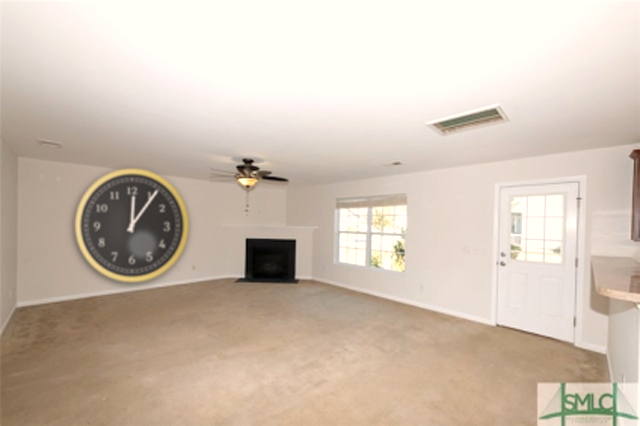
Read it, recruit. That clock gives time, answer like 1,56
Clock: 12,06
